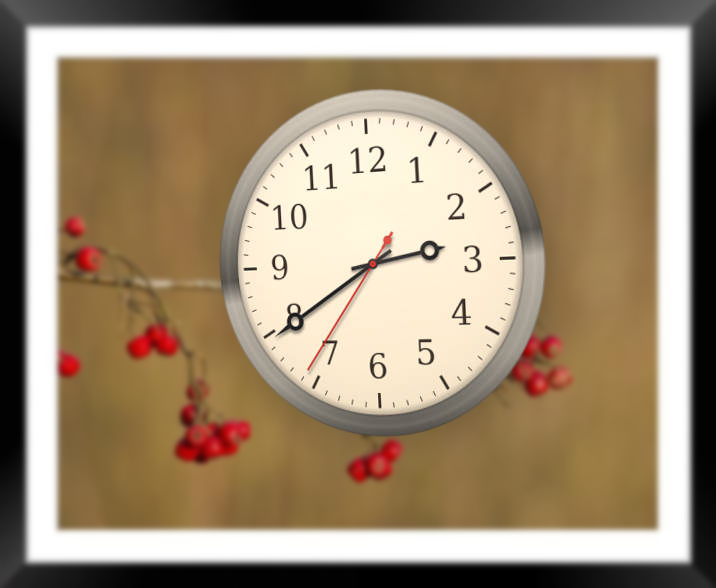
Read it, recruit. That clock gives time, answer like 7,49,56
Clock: 2,39,36
